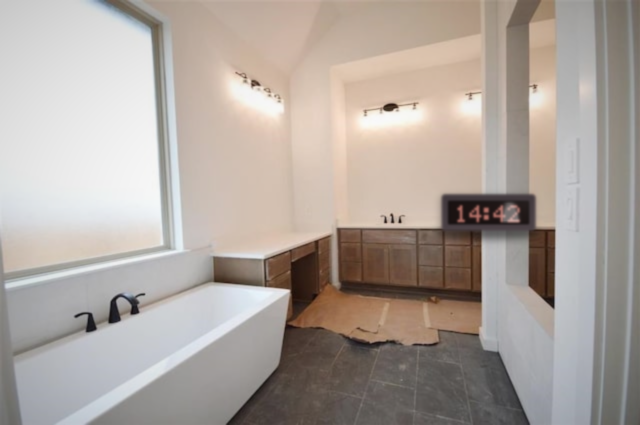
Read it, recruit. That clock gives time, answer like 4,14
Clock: 14,42
